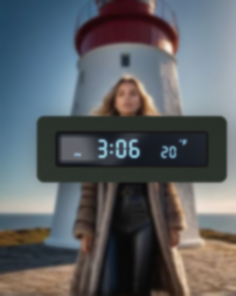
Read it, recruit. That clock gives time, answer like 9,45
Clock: 3,06
